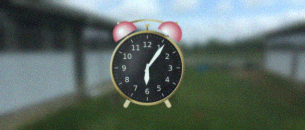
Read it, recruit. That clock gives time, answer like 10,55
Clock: 6,06
